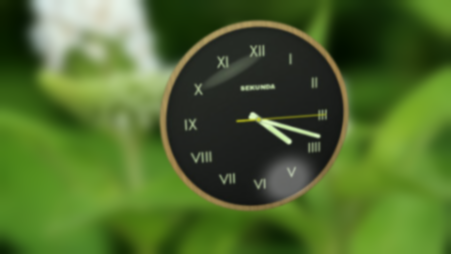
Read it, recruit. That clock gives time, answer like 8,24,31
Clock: 4,18,15
